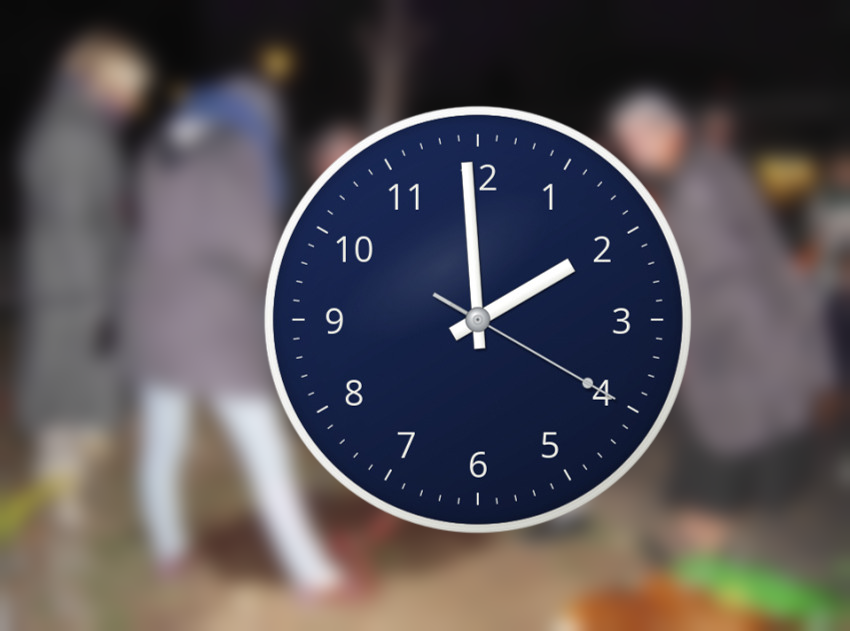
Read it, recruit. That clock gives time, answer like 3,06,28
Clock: 1,59,20
